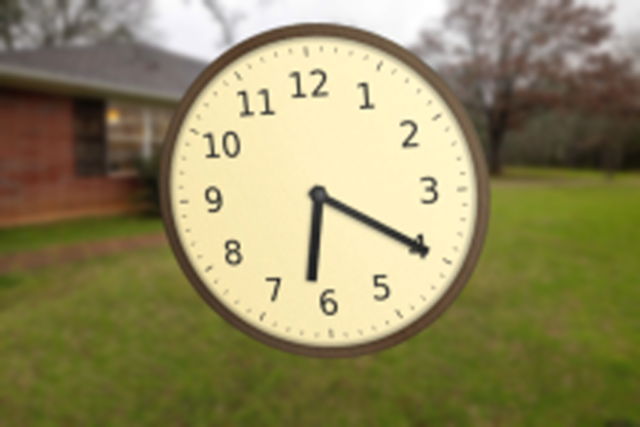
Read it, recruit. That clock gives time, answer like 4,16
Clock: 6,20
